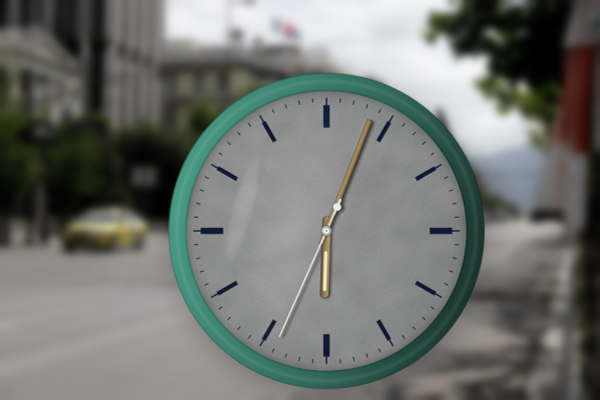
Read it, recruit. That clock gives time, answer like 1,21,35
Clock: 6,03,34
